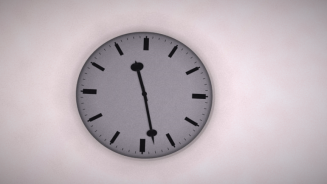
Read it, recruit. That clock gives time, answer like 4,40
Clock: 11,28
